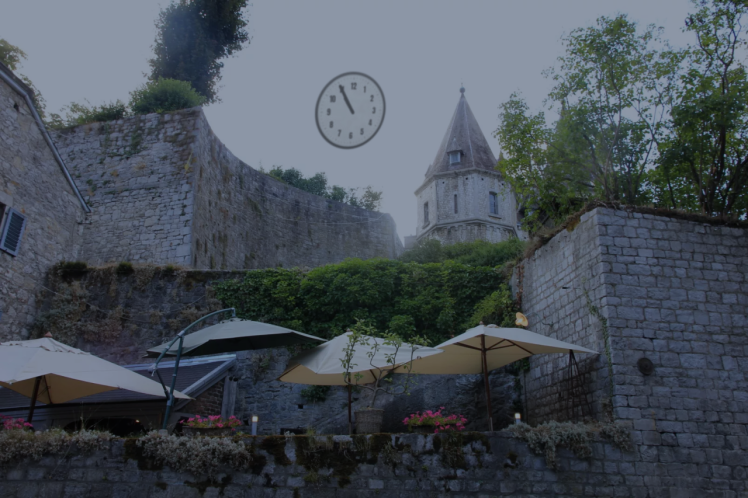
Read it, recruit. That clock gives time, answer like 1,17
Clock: 10,55
